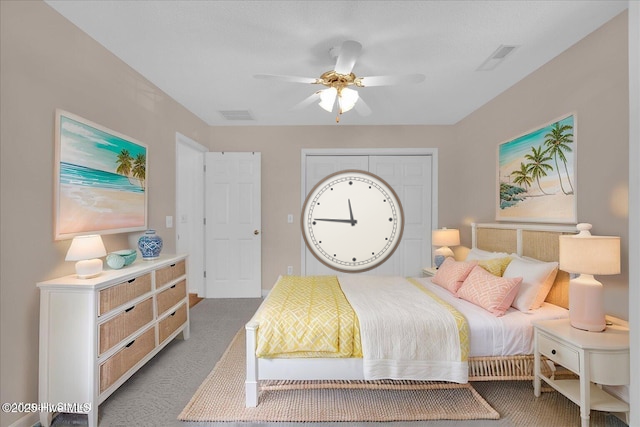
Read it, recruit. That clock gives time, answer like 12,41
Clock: 11,46
